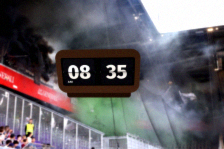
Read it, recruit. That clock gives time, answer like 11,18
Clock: 8,35
